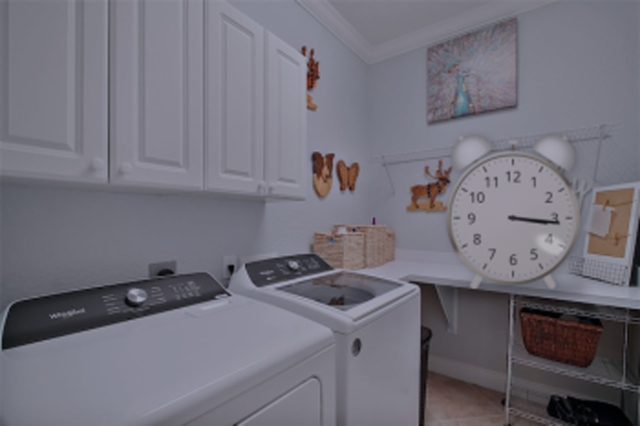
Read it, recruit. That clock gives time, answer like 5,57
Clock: 3,16
